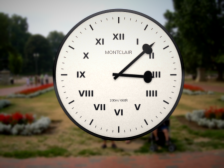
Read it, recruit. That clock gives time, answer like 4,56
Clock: 3,08
